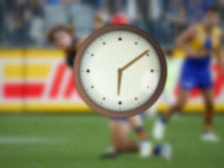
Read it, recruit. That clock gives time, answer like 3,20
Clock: 6,09
